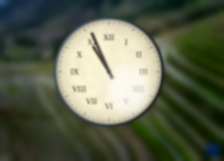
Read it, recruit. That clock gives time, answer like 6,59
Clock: 10,56
